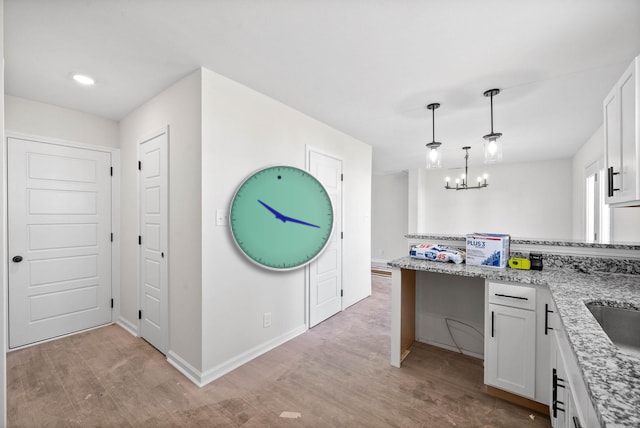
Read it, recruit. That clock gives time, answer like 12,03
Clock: 10,18
